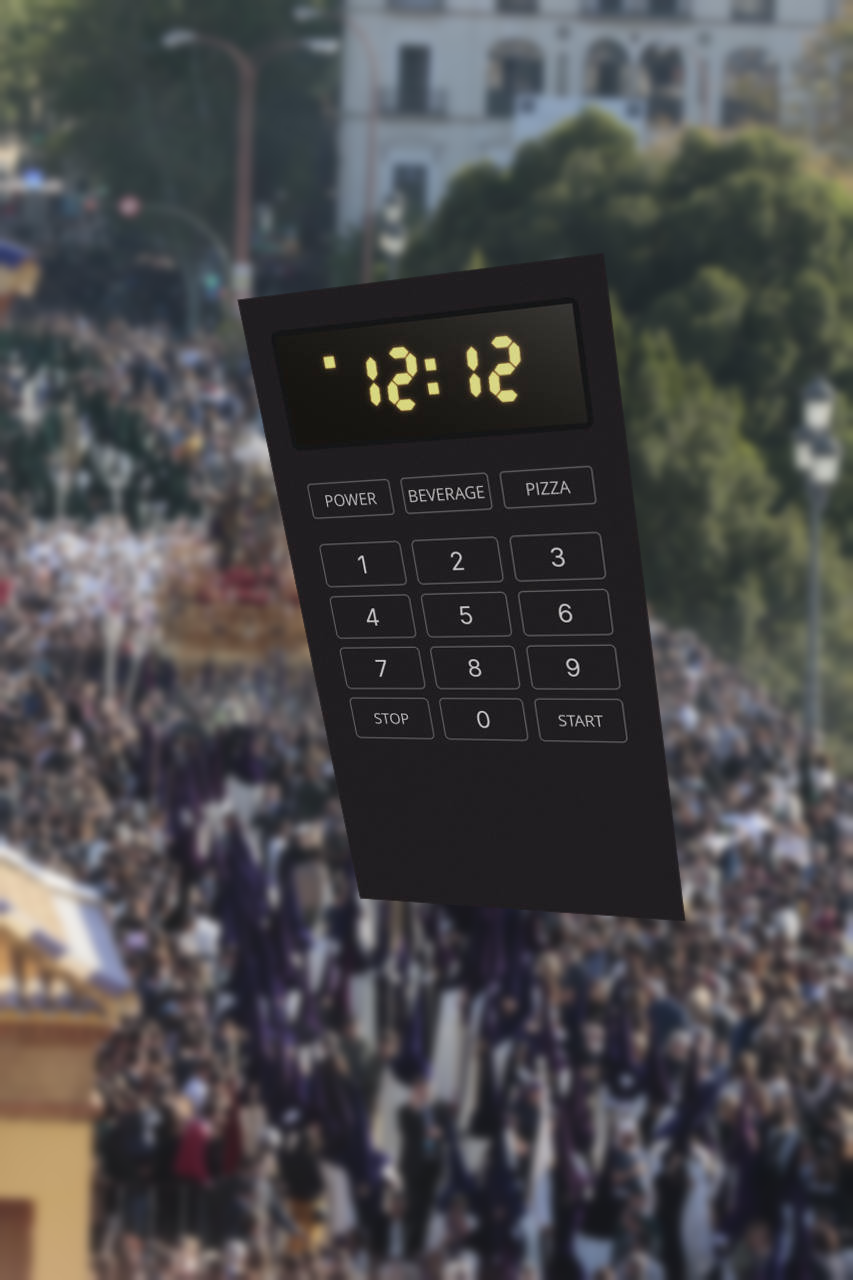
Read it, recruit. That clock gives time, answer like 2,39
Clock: 12,12
